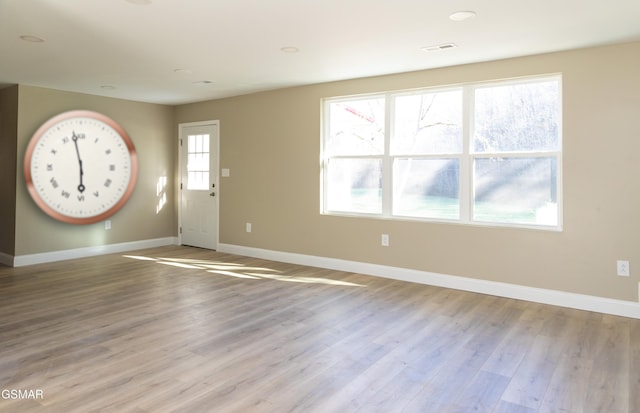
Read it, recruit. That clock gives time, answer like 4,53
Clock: 5,58
